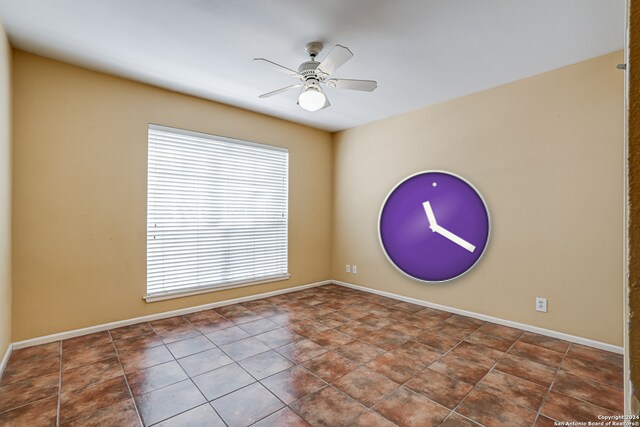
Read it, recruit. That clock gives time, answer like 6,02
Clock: 11,20
